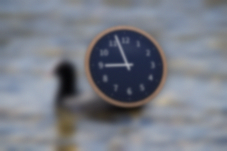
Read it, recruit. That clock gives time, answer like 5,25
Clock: 8,57
